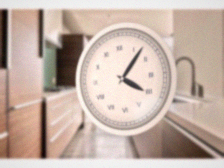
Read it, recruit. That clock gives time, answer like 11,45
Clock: 4,07
